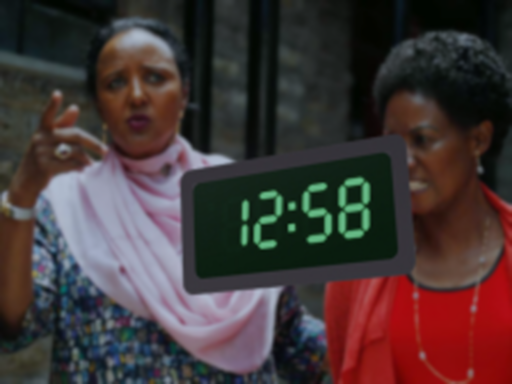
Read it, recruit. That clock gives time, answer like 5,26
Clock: 12,58
